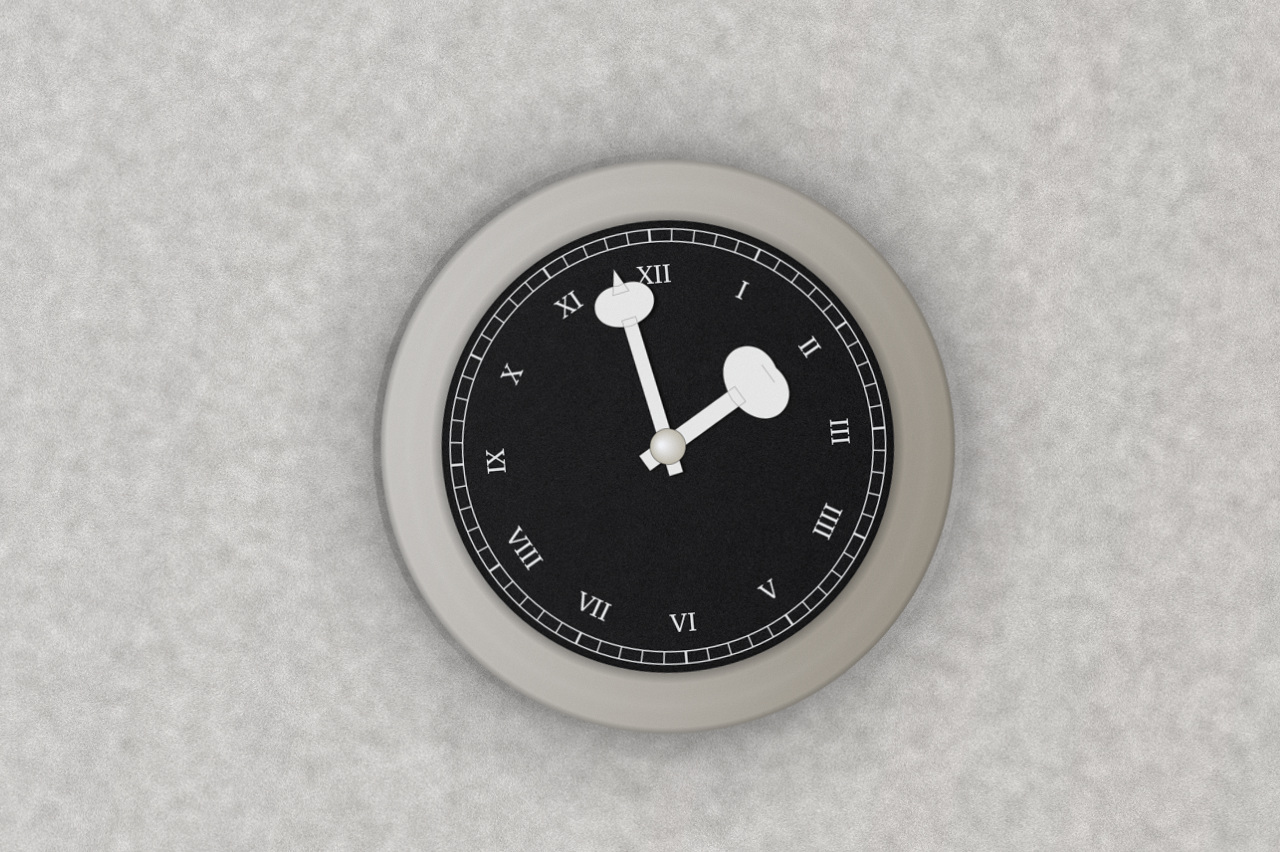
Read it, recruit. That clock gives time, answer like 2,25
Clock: 1,58
